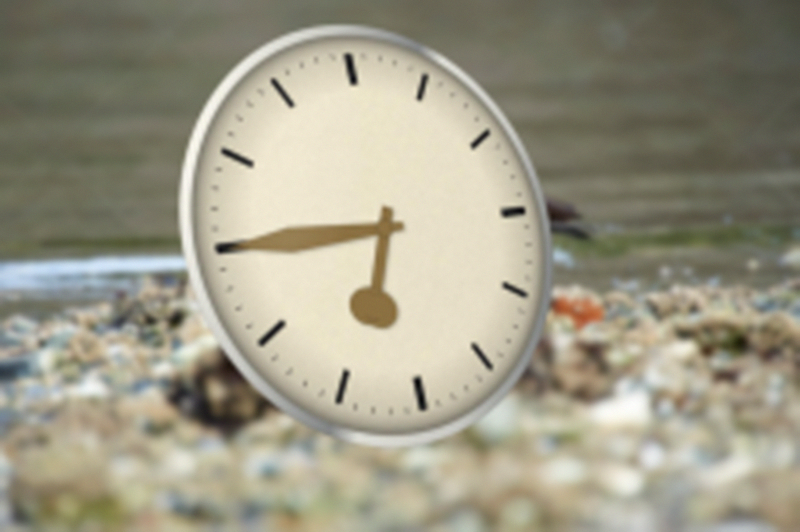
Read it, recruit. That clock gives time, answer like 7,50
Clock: 6,45
